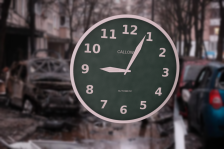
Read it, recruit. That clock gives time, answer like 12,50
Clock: 9,04
